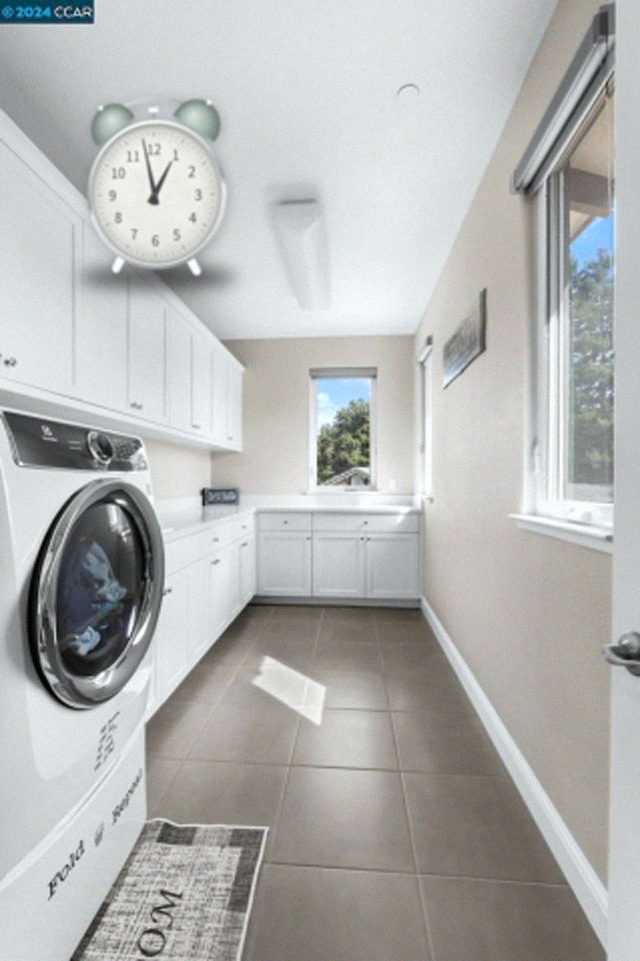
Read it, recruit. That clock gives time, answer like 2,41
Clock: 12,58
